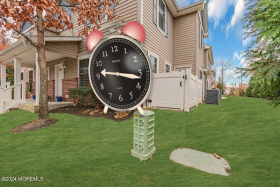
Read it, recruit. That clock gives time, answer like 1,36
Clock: 9,17
